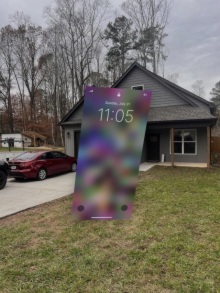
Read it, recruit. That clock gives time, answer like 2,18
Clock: 11,05
